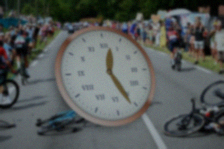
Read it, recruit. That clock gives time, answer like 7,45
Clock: 12,26
